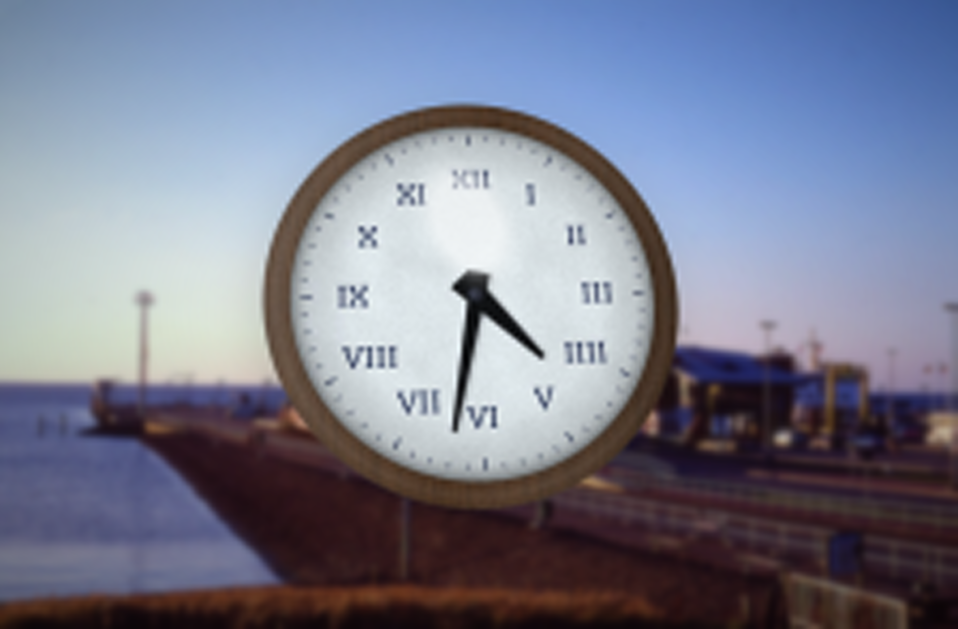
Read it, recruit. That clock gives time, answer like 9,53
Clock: 4,32
